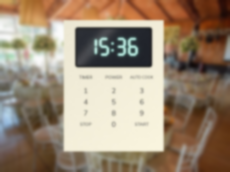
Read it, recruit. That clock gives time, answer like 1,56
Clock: 15,36
